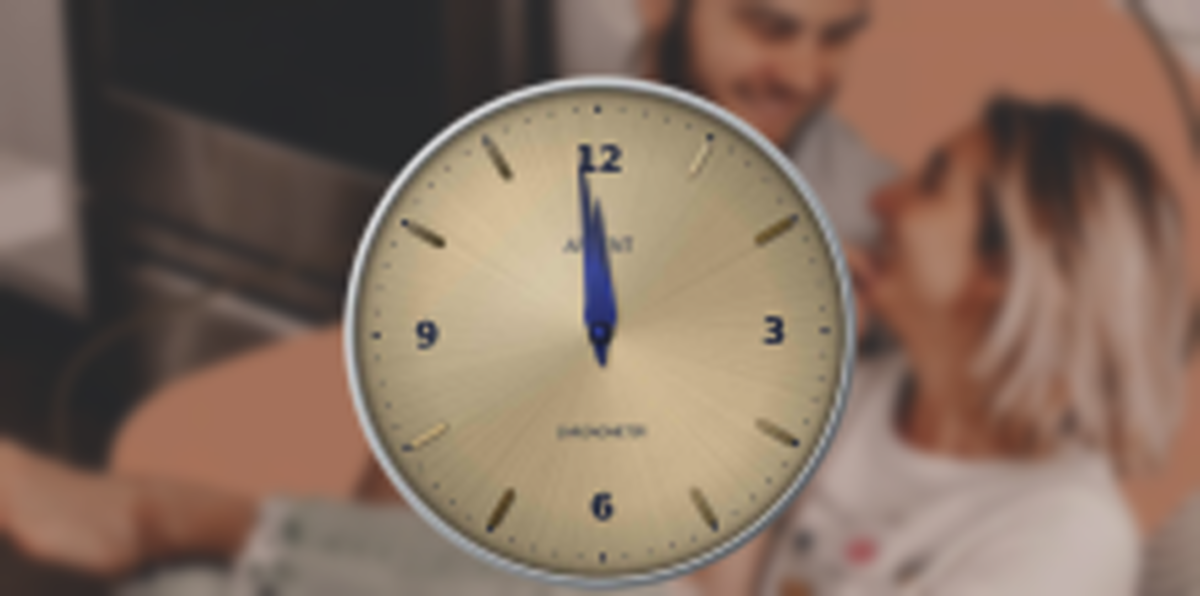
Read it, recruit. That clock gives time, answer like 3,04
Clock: 11,59
